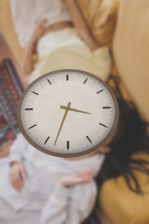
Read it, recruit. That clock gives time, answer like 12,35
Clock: 3,33
